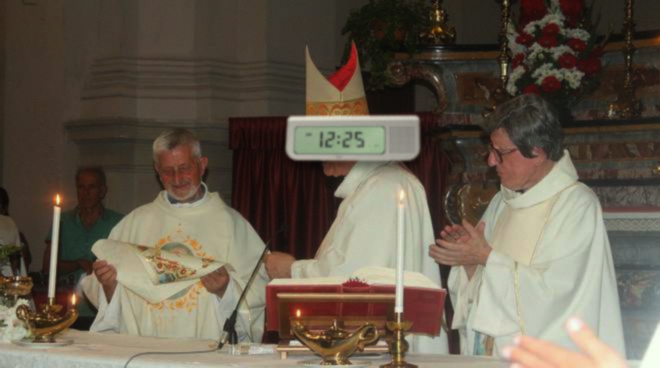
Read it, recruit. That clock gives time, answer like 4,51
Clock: 12,25
